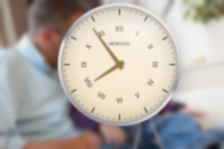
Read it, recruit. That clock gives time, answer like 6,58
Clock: 7,54
